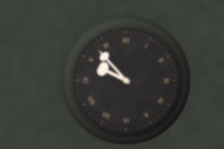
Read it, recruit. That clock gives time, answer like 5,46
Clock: 9,53
